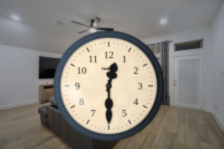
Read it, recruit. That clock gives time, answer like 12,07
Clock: 12,30
